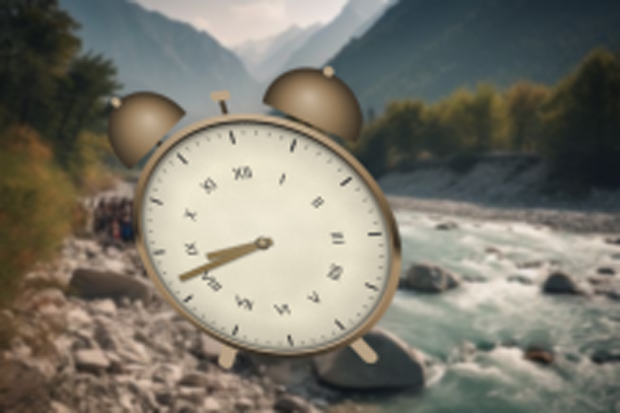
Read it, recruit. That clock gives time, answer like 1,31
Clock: 8,42
